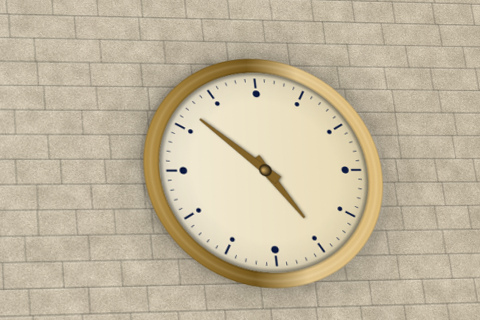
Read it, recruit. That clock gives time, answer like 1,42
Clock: 4,52
